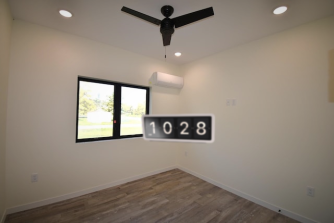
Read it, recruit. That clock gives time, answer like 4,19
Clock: 10,28
